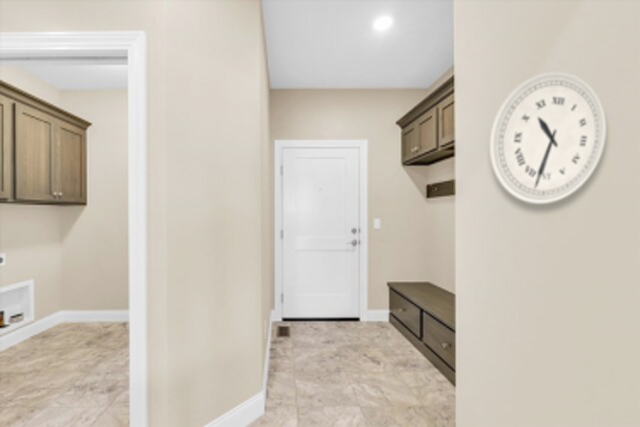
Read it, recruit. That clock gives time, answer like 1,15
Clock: 10,32
